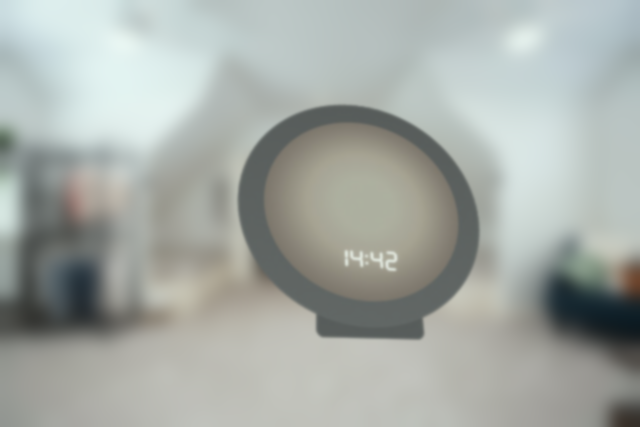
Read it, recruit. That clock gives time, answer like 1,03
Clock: 14,42
